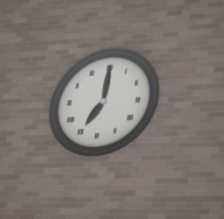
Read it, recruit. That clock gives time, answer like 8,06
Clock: 7,00
